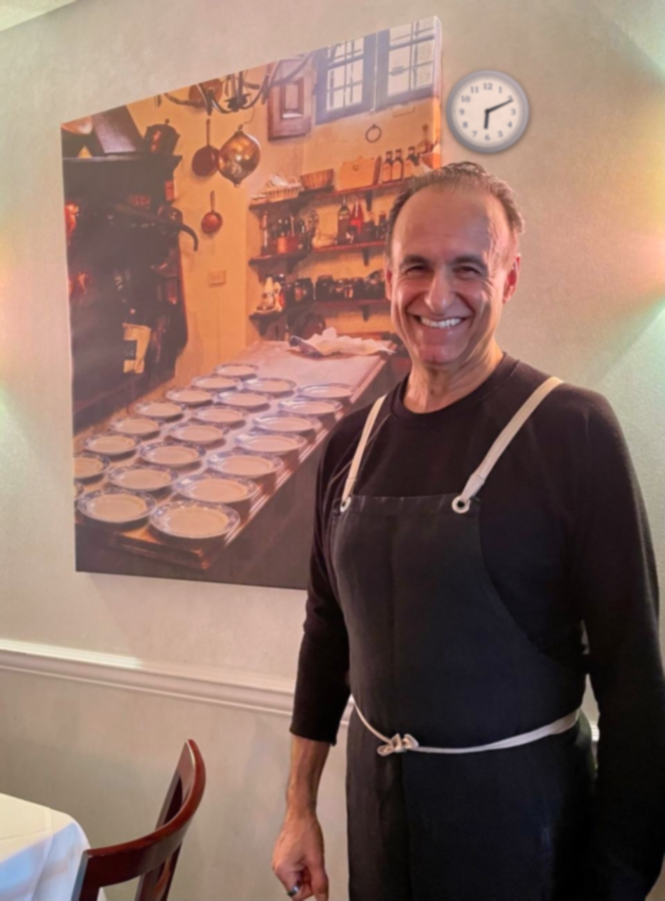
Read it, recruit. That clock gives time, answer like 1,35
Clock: 6,11
